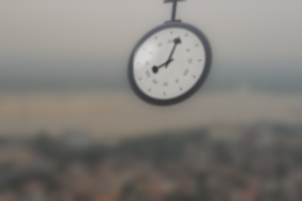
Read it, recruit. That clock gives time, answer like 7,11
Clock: 8,03
